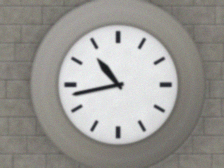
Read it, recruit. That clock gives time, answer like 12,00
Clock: 10,43
